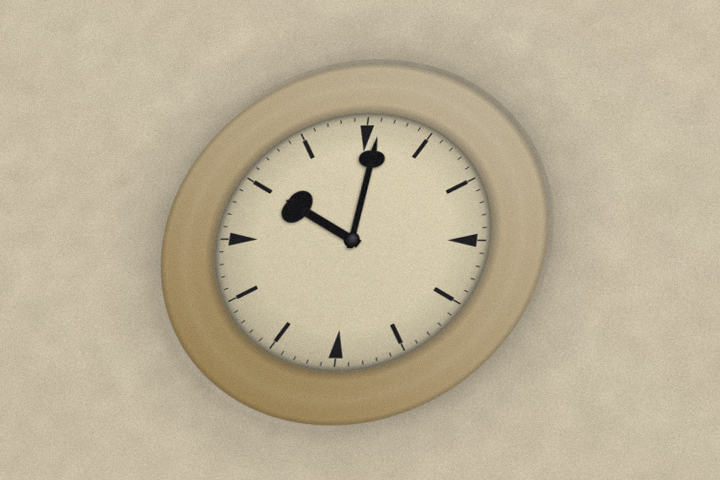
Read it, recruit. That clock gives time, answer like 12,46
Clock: 10,01
